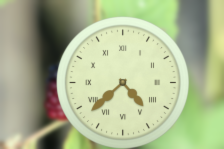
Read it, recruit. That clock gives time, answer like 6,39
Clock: 4,38
